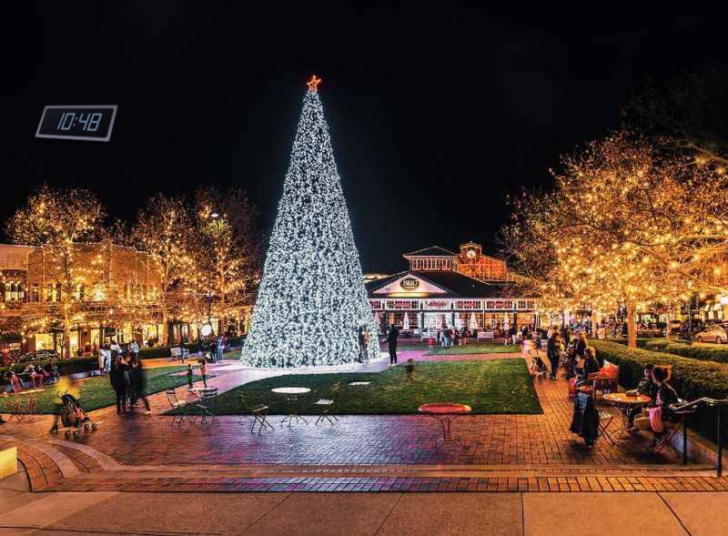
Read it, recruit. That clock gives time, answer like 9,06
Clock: 10,48
